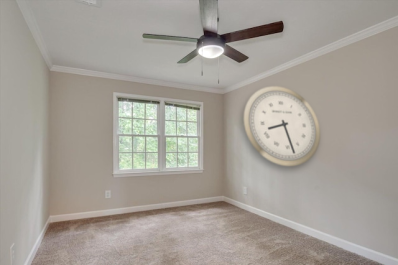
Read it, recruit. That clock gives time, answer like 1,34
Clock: 8,28
